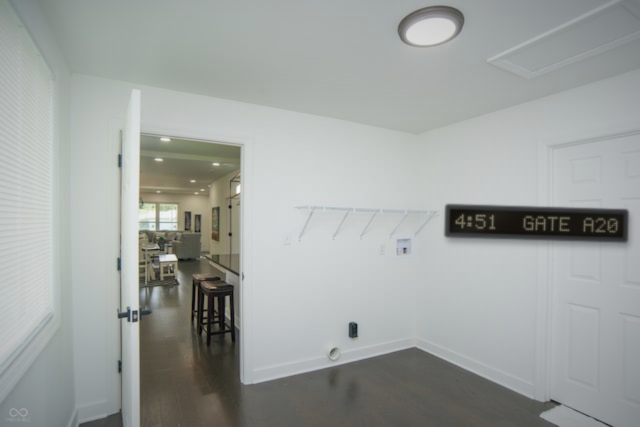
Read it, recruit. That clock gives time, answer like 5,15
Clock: 4,51
